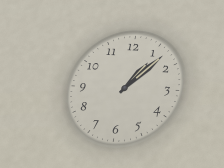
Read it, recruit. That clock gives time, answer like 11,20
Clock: 1,07
